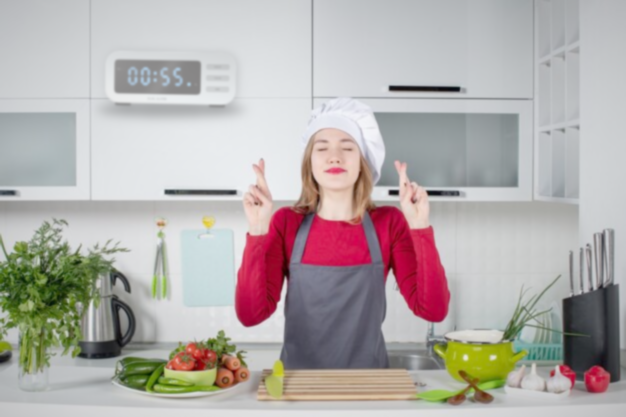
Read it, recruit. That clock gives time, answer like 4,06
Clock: 0,55
